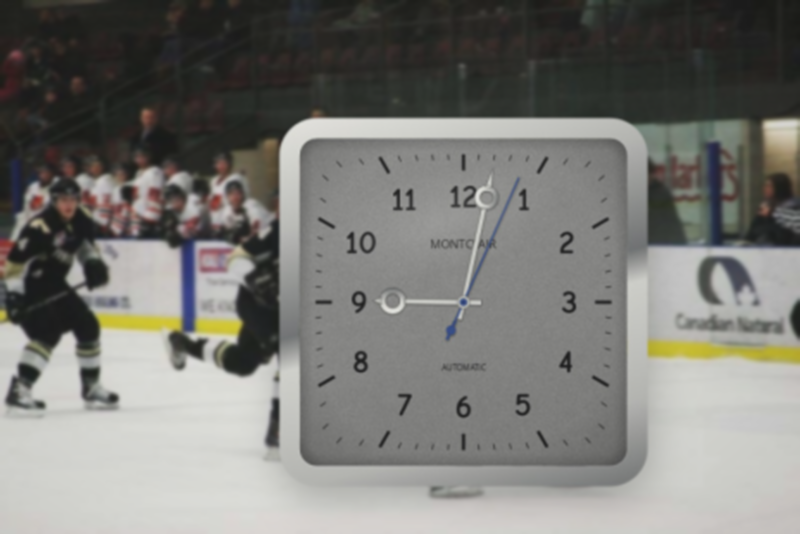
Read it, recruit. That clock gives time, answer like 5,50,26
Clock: 9,02,04
